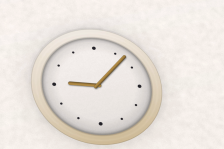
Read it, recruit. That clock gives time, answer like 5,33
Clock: 9,07
